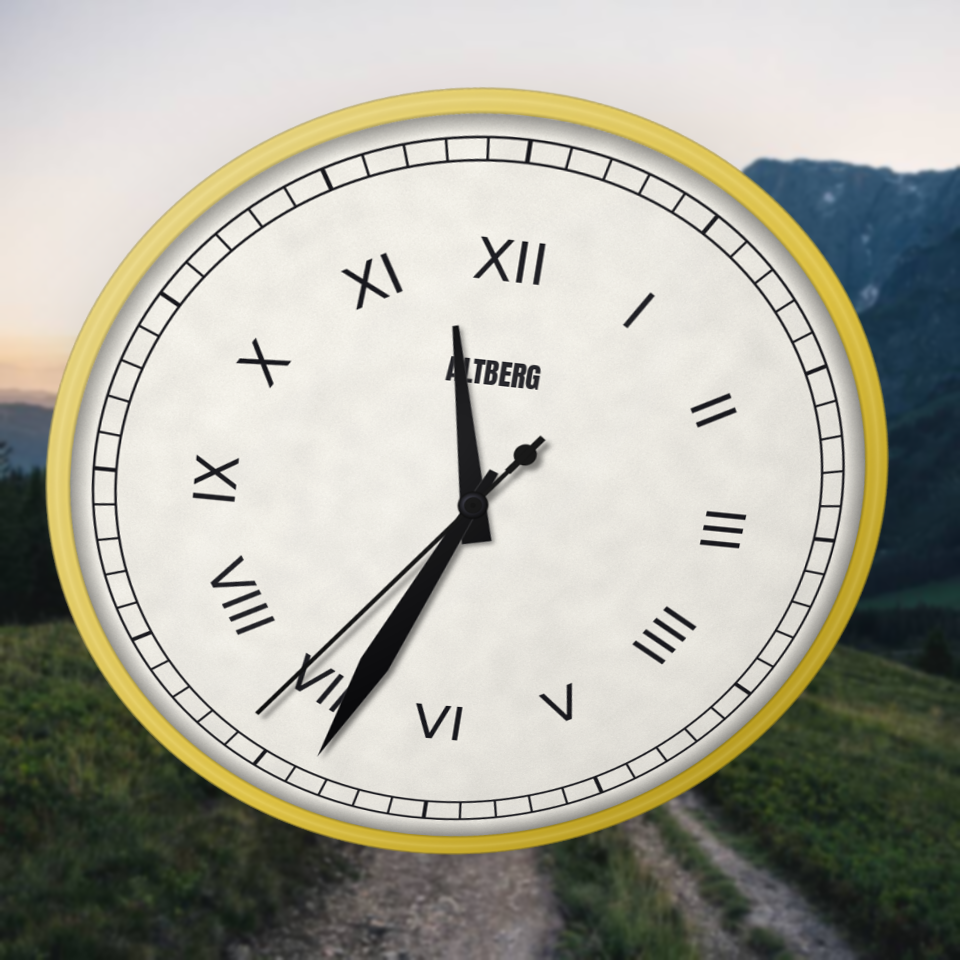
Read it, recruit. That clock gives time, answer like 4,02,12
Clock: 11,33,36
